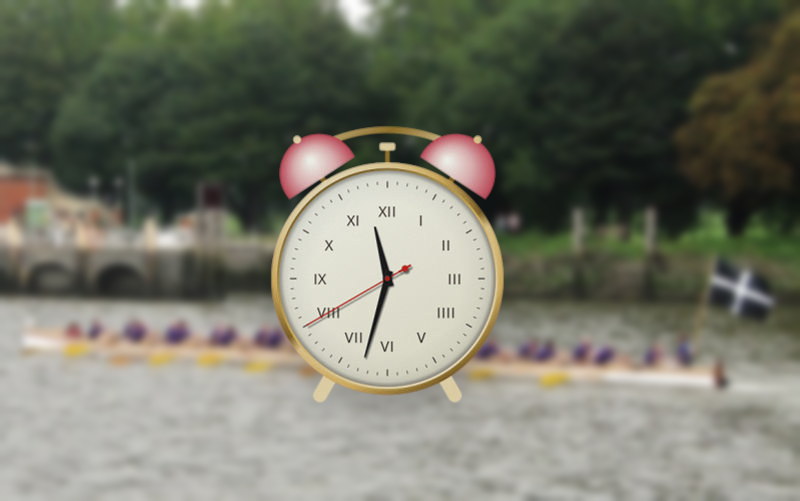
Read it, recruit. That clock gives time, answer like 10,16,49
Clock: 11,32,40
